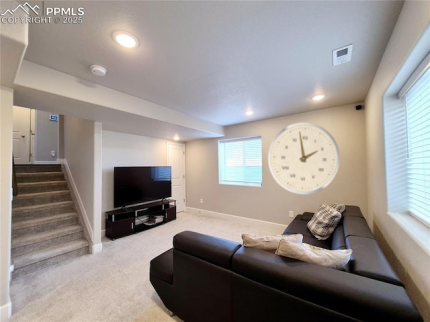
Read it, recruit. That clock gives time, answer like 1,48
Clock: 1,58
